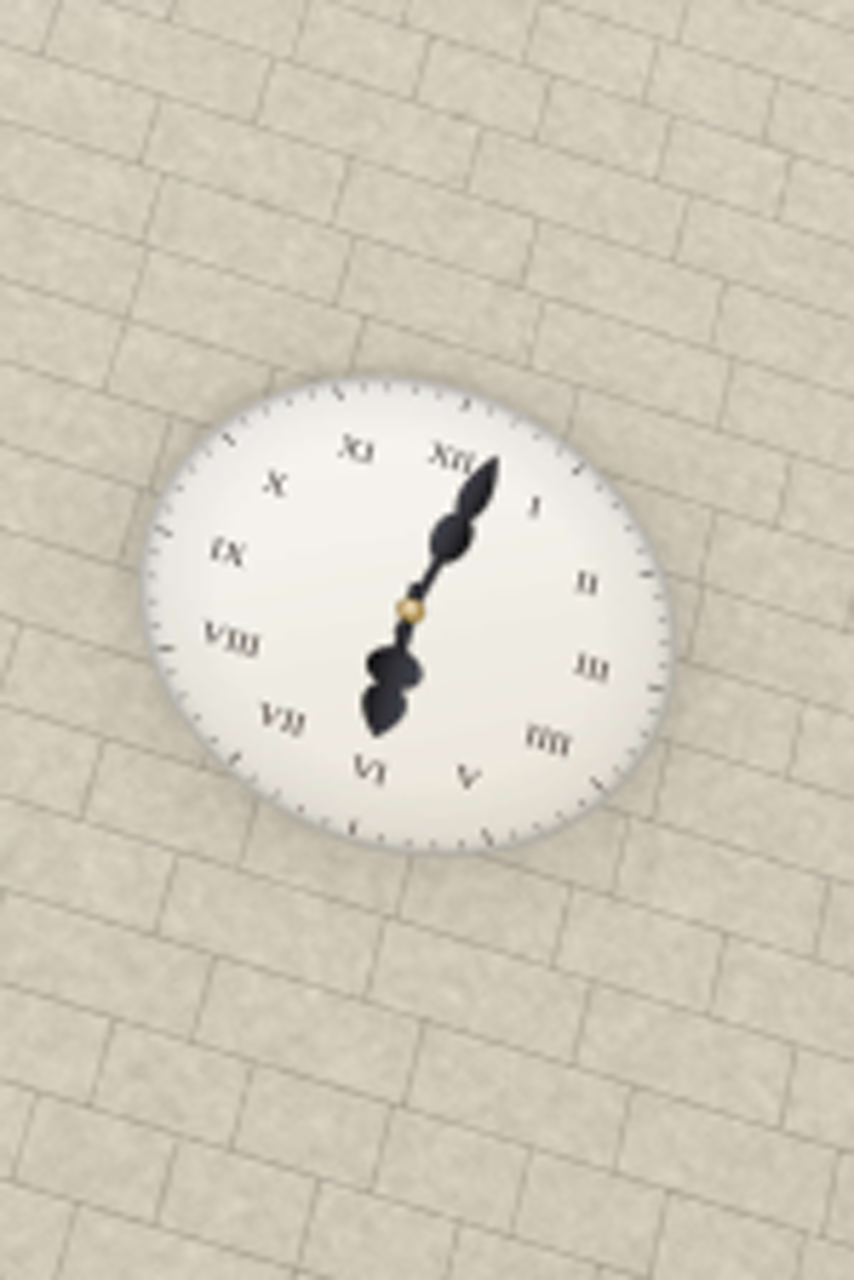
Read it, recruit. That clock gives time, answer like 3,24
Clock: 6,02
